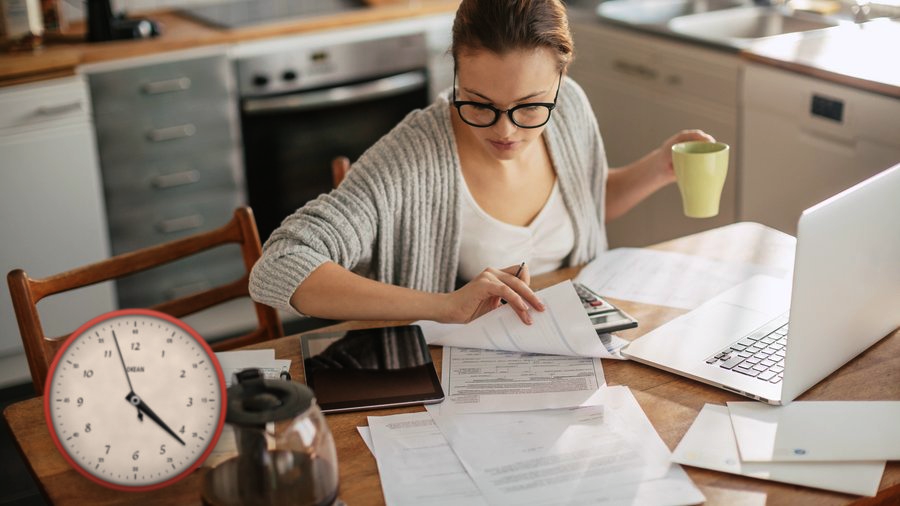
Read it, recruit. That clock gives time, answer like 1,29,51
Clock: 4,21,57
